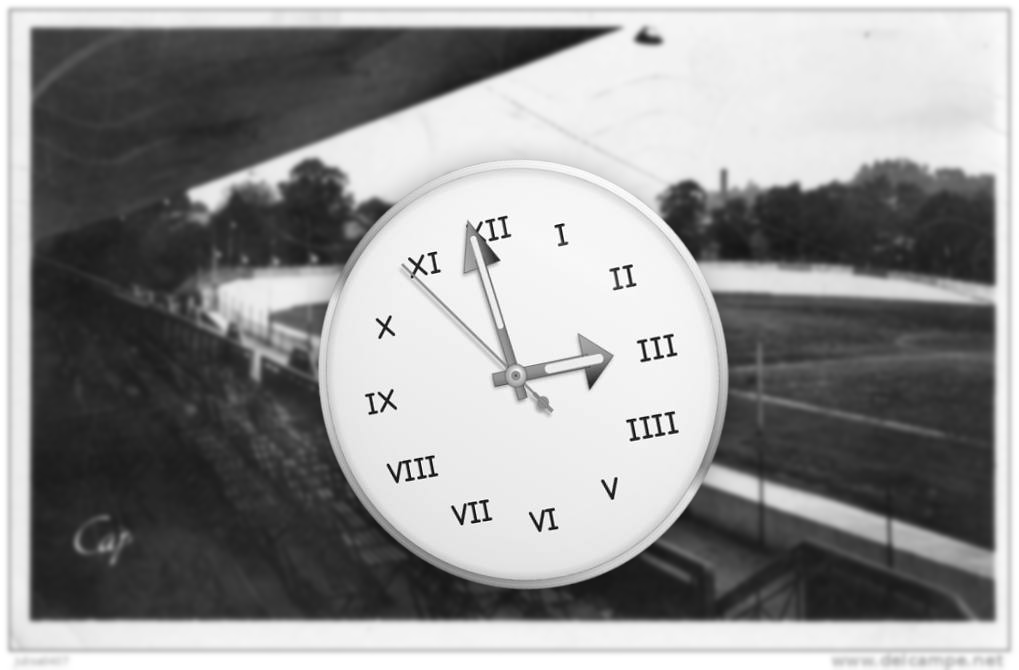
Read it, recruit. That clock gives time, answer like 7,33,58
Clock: 2,58,54
